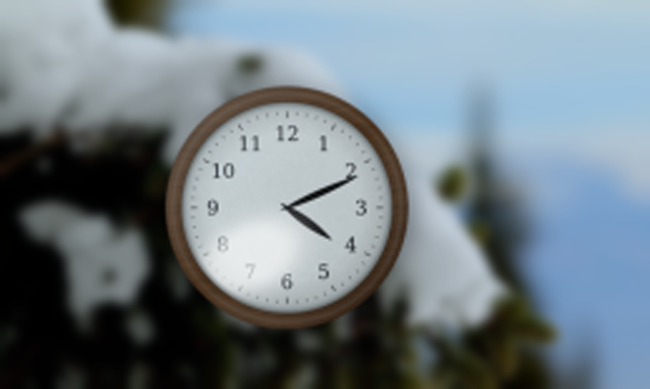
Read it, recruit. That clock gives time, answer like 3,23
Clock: 4,11
